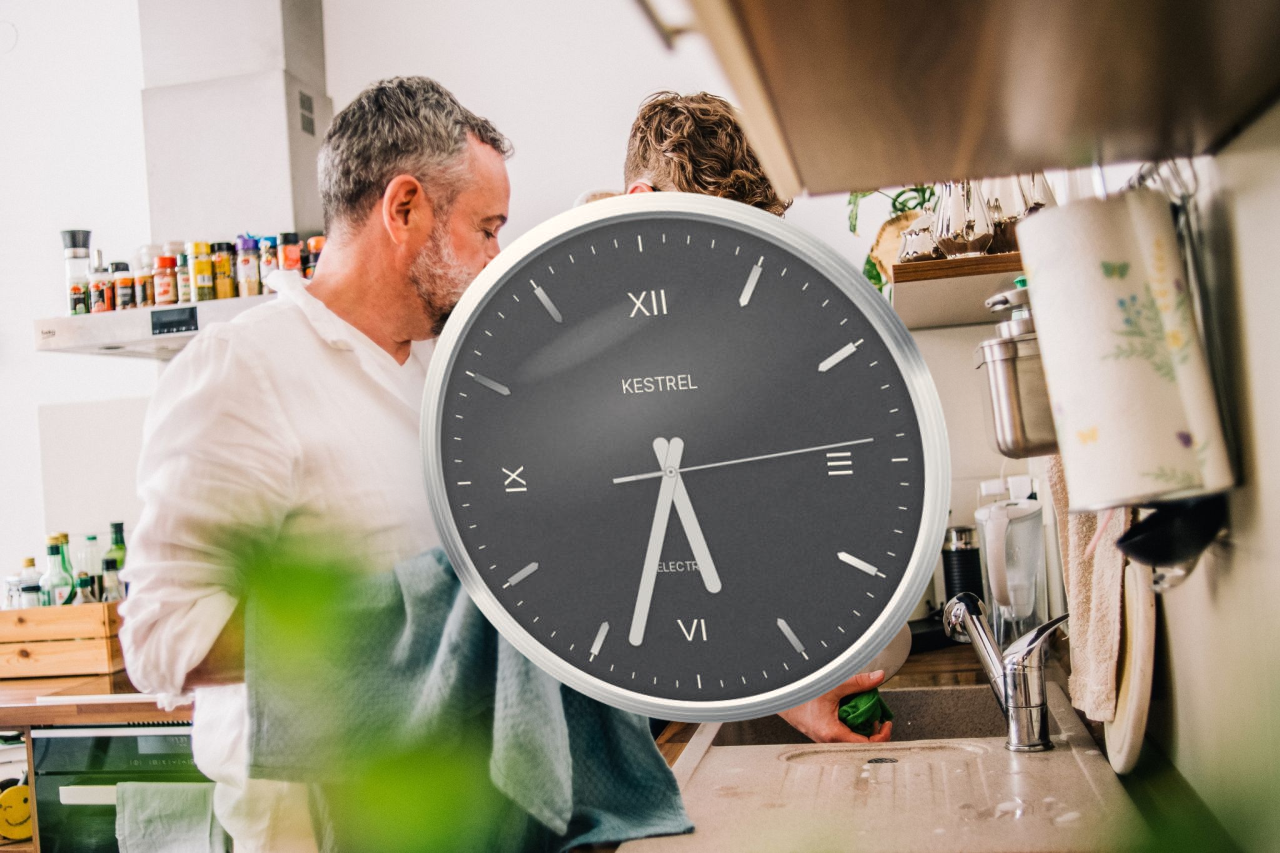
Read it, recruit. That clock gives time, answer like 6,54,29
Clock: 5,33,14
